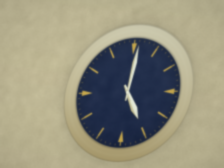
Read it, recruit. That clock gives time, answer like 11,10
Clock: 5,01
